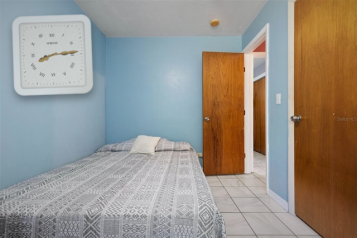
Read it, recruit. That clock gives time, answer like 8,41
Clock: 8,14
